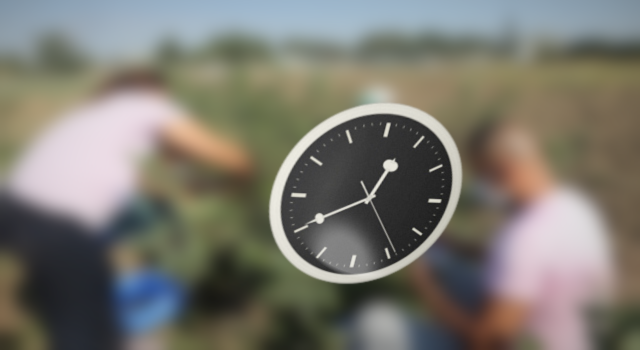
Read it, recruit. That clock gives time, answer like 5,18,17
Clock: 12,40,24
